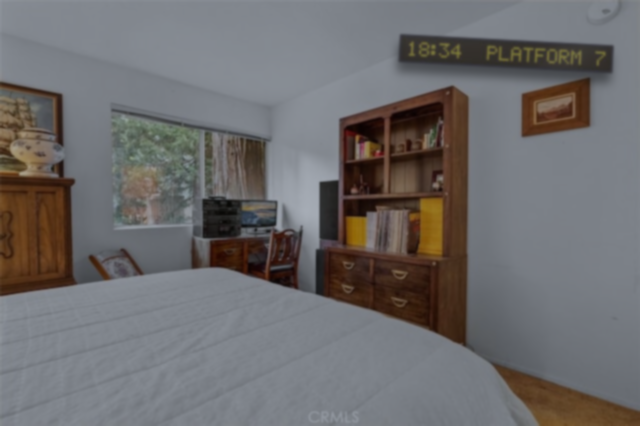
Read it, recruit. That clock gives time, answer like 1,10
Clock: 18,34
